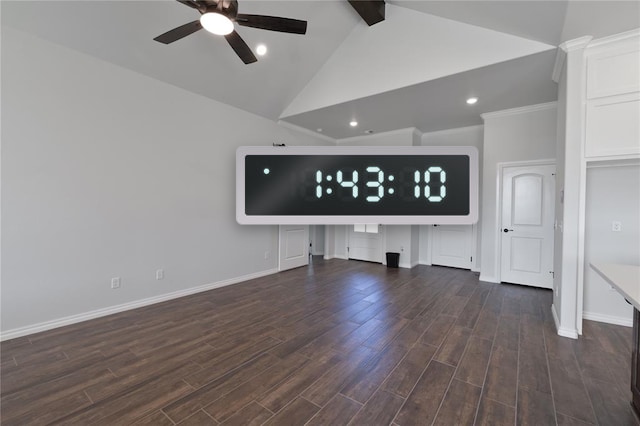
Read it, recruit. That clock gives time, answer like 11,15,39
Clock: 1,43,10
